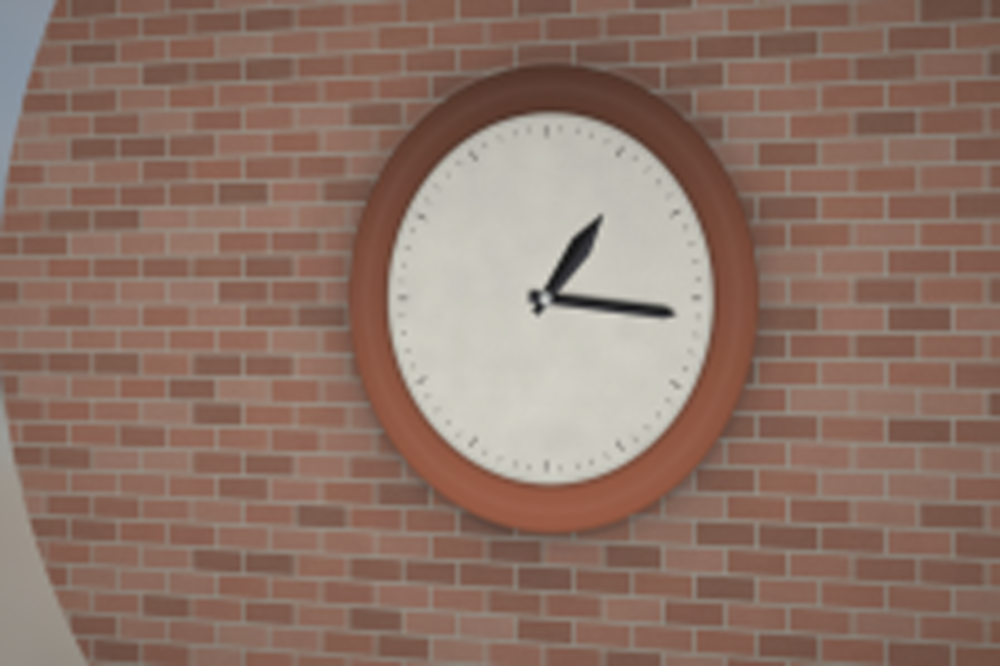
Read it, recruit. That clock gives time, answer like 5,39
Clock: 1,16
